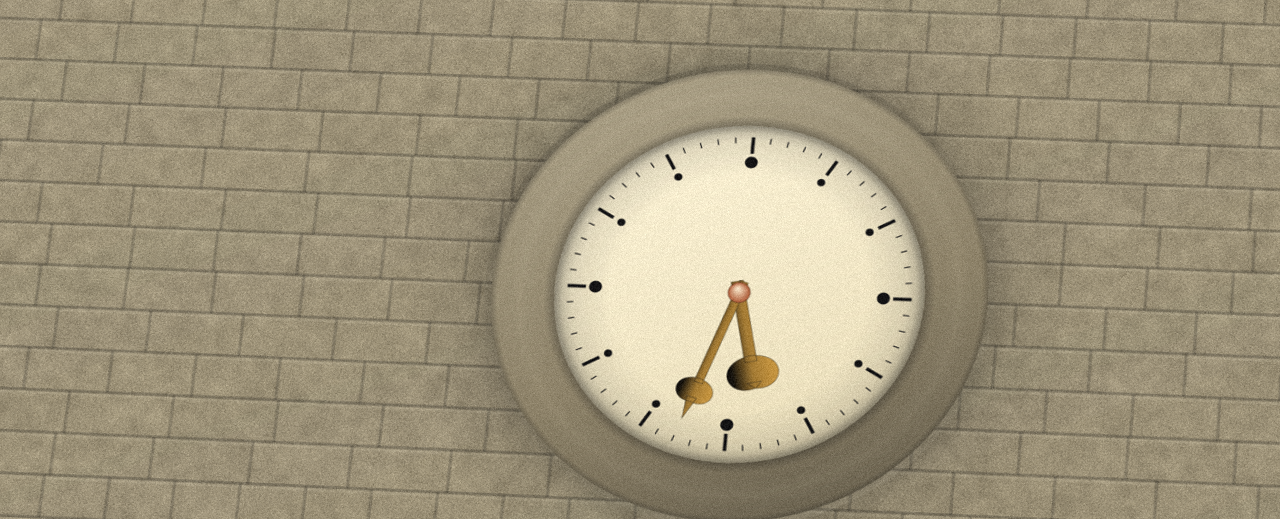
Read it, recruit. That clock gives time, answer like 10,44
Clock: 5,33
